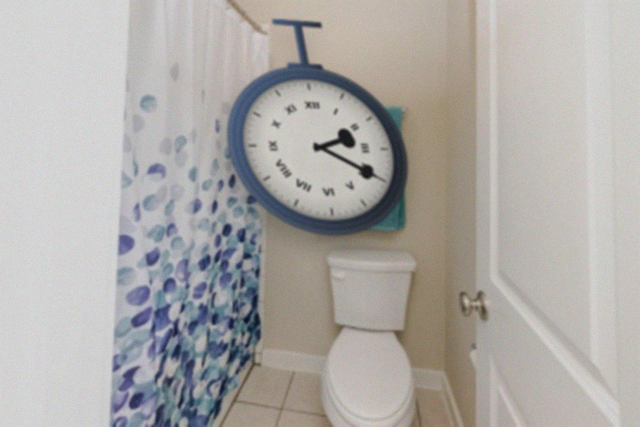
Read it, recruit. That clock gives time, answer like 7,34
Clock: 2,20
